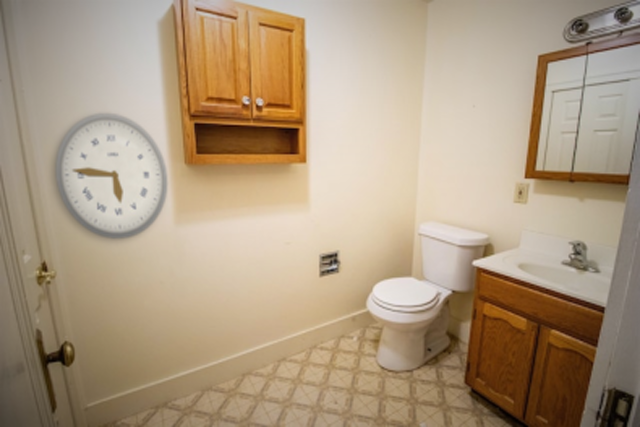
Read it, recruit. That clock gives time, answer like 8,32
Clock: 5,46
